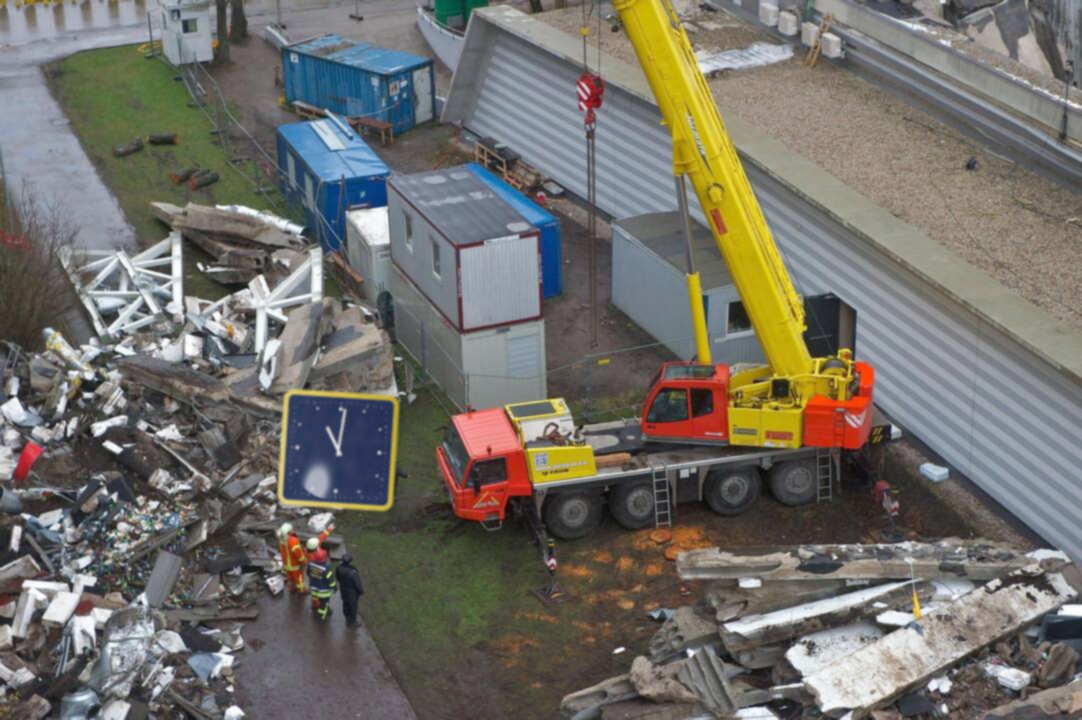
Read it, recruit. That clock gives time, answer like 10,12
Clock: 11,01
